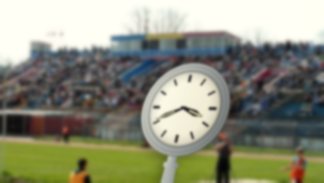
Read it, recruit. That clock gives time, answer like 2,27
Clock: 3,41
